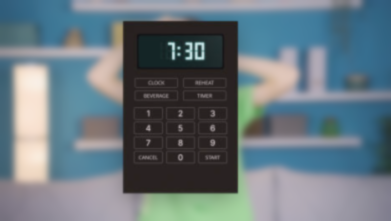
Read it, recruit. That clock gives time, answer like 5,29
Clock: 7,30
